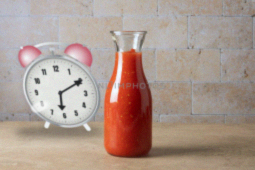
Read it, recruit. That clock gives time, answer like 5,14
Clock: 6,10
